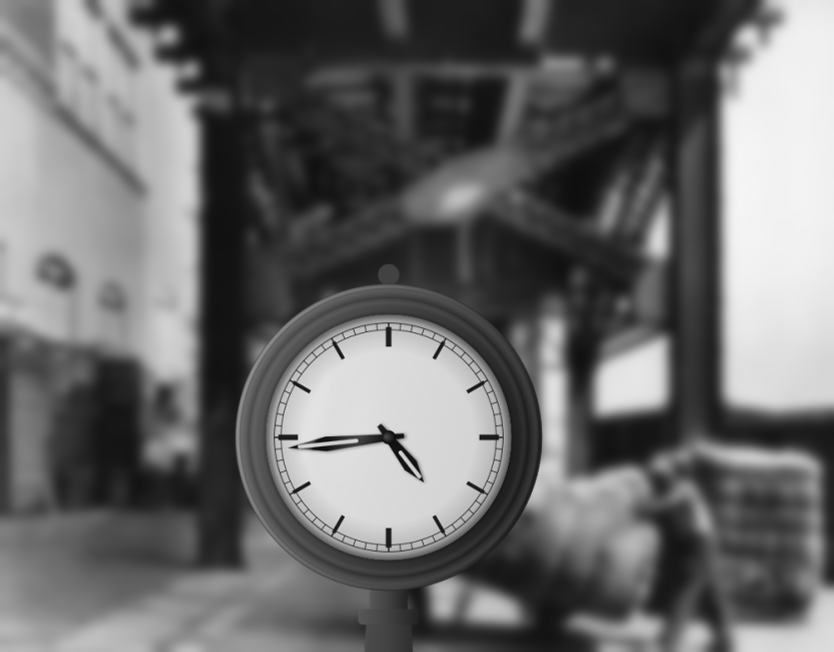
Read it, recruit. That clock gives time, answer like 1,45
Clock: 4,44
